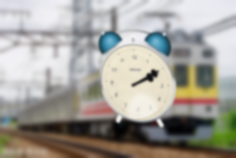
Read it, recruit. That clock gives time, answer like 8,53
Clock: 2,10
